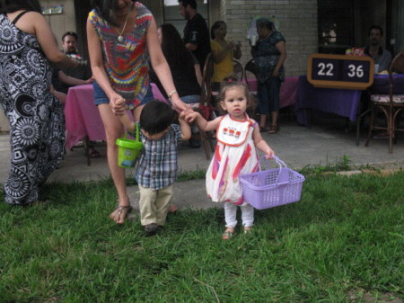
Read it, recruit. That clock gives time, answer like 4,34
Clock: 22,36
